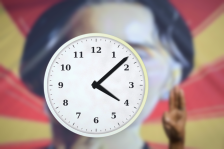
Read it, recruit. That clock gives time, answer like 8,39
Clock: 4,08
